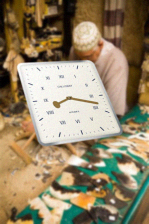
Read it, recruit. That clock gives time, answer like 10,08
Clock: 8,18
